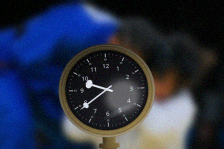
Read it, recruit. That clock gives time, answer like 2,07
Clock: 9,39
